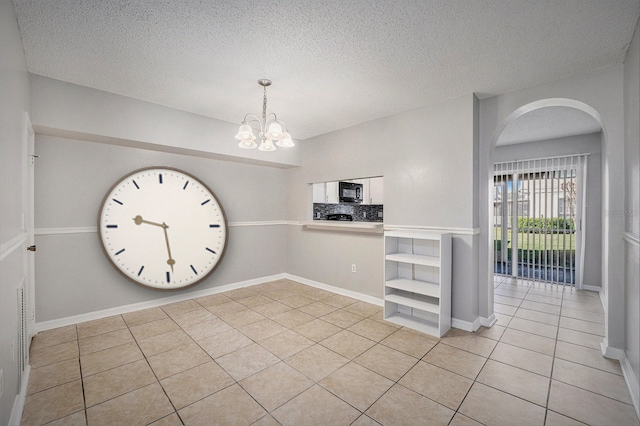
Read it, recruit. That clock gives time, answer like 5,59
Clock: 9,29
